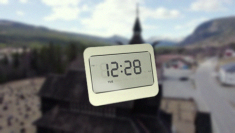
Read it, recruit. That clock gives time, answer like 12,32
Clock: 12,28
